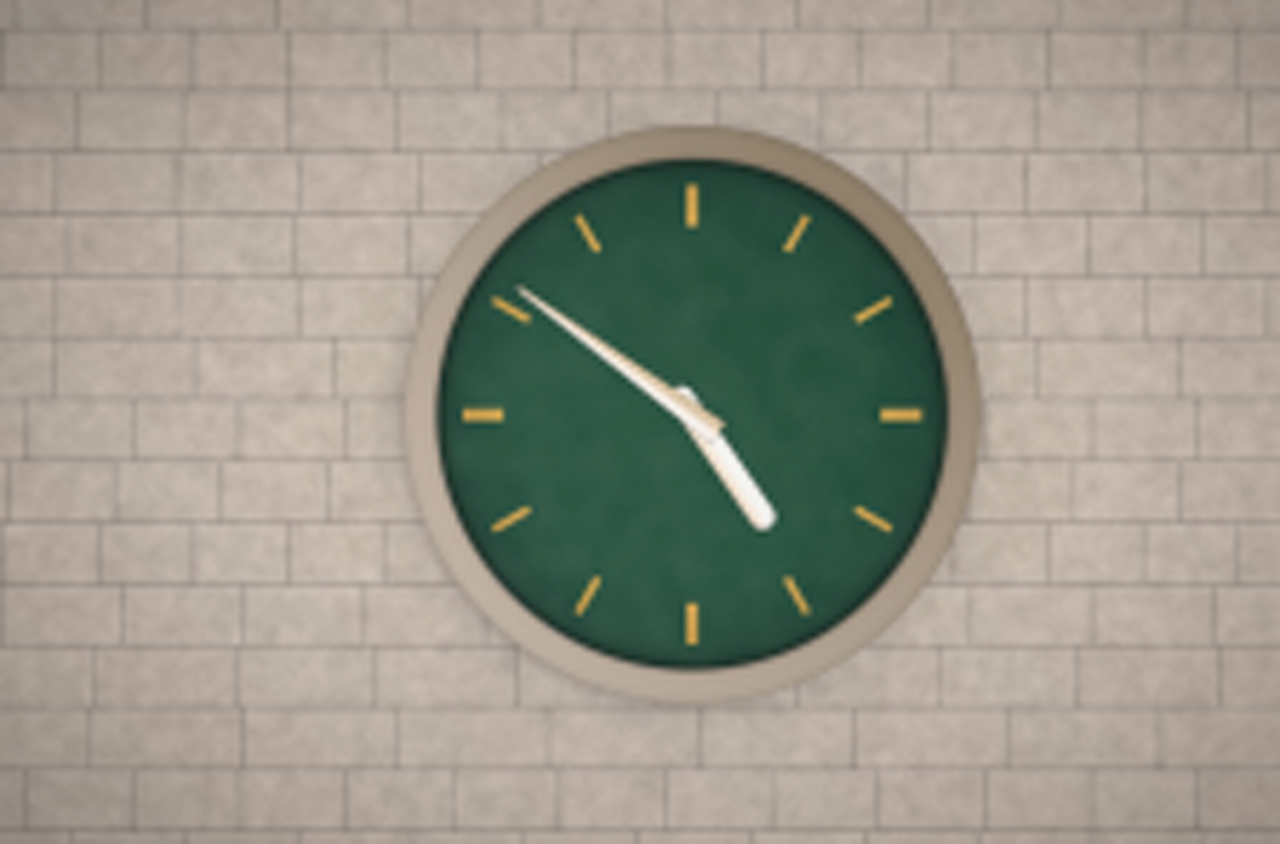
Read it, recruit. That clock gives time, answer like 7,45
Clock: 4,51
